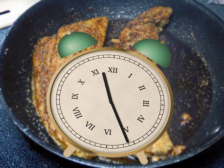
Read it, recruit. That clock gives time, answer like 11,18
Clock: 11,26
